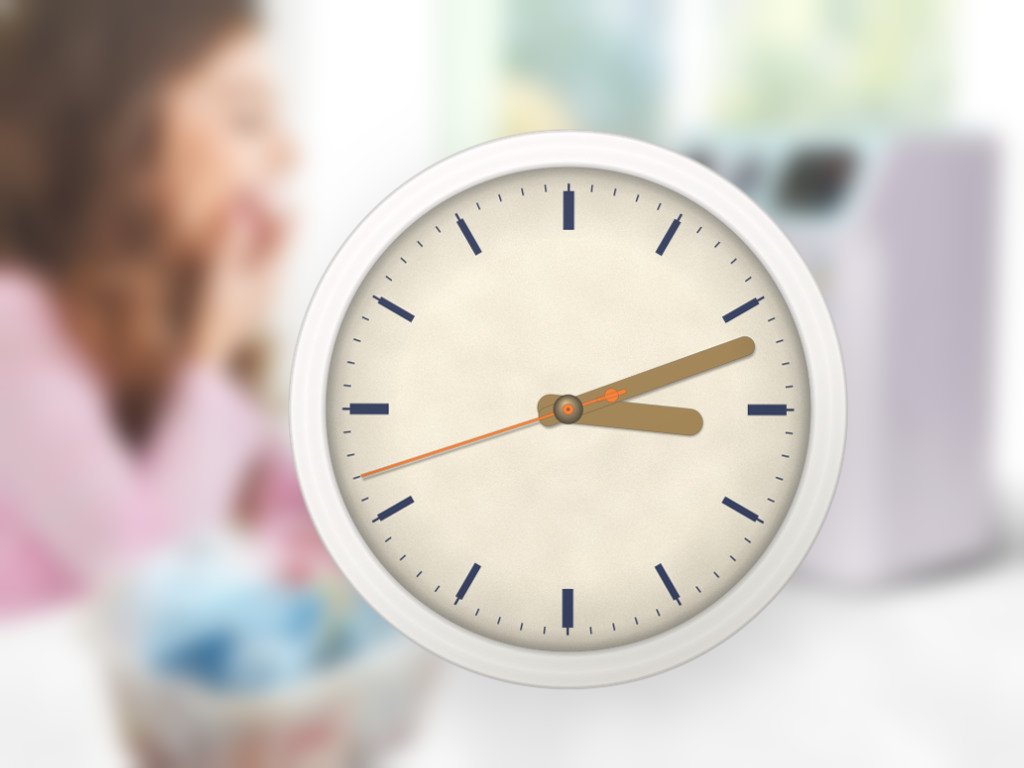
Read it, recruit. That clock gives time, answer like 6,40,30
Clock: 3,11,42
